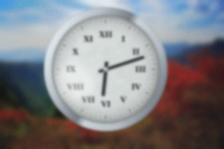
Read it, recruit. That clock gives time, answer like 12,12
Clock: 6,12
